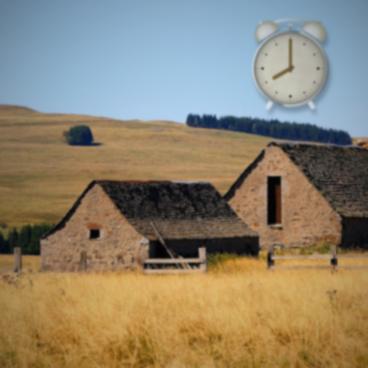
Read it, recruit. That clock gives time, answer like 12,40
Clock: 8,00
